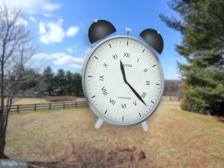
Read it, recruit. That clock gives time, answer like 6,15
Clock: 11,22
